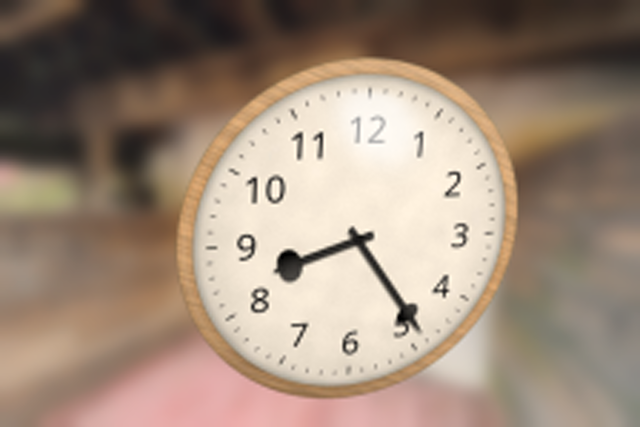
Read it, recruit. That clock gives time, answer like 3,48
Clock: 8,24
